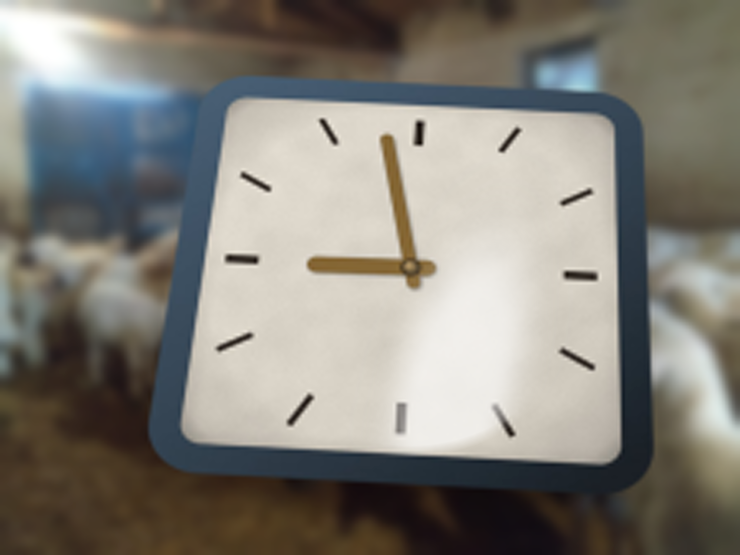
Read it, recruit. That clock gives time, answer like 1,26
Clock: 8,58
